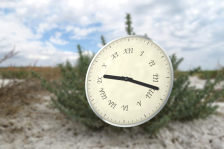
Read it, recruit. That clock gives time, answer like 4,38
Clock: 9,18
